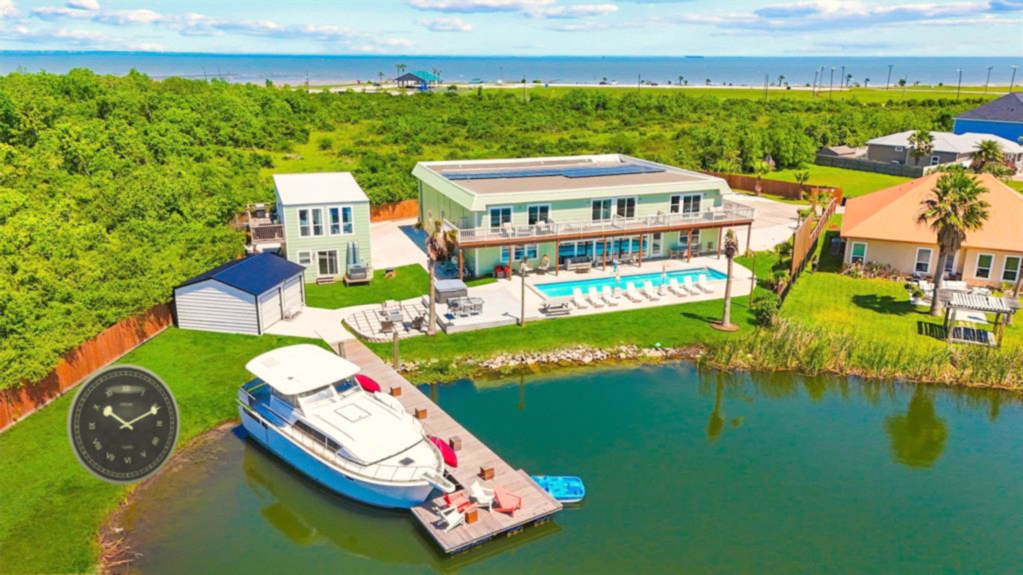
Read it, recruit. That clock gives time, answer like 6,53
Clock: 10,11
